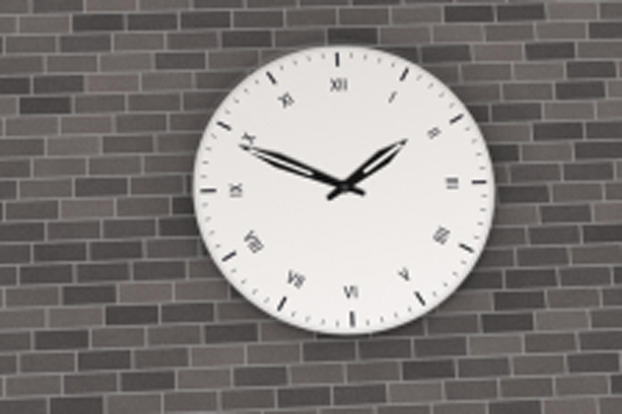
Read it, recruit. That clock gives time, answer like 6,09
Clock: 1,49
